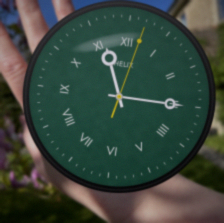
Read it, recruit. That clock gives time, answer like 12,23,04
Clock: 11,15,02
